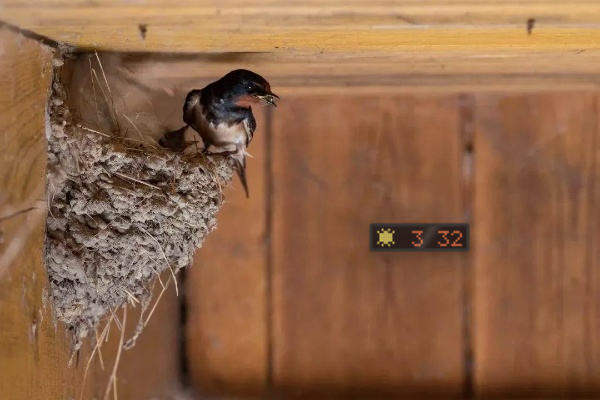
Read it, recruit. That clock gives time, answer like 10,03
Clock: 3,32
